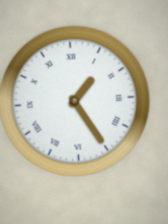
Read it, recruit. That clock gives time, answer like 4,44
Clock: 1,25
